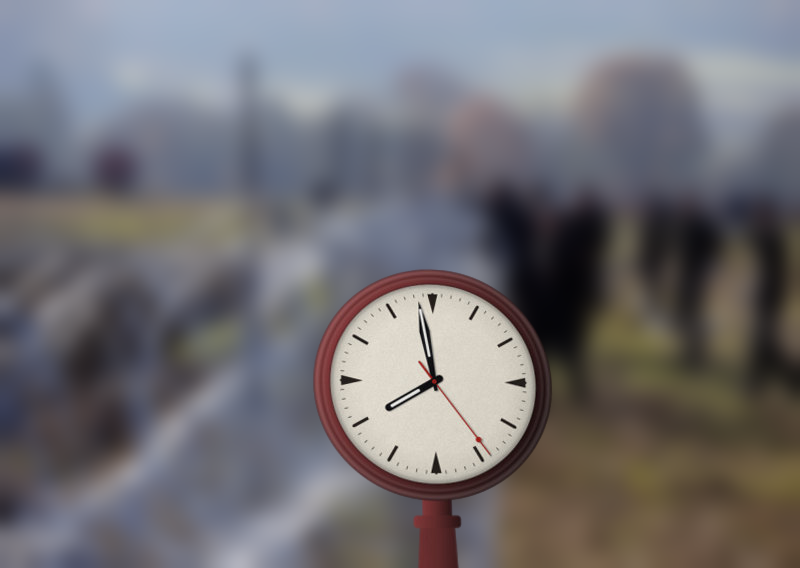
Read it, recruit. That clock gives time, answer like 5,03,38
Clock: 7,58,24
